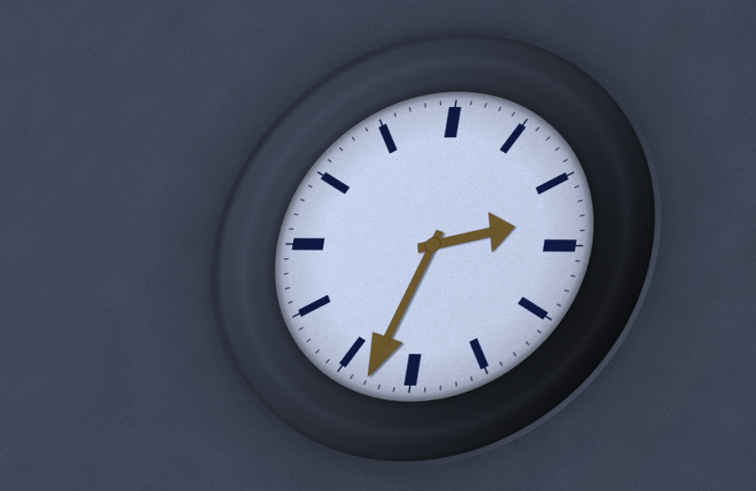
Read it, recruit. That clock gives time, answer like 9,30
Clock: 2,33
